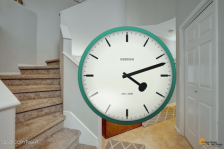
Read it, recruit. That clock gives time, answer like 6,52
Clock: 4,12
